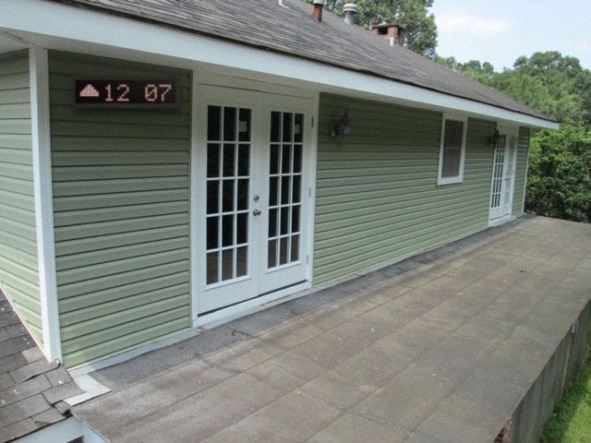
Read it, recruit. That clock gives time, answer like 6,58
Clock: 12,07
